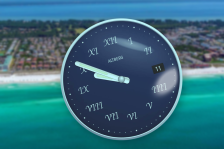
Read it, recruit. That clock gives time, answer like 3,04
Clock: 9,51
